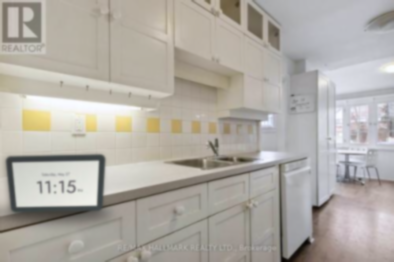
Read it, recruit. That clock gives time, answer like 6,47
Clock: 11,15
